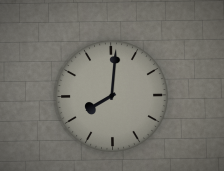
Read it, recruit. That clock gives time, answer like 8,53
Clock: 8,01
